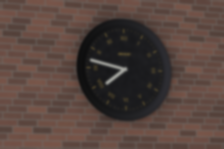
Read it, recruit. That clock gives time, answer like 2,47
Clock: 7,47
